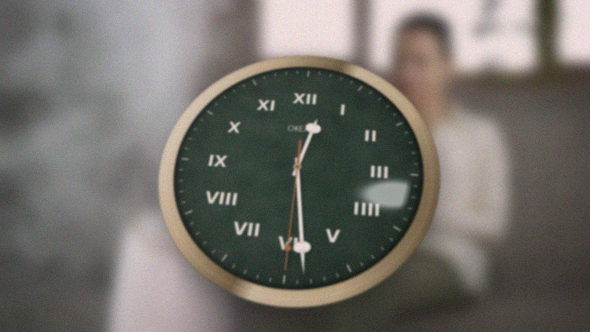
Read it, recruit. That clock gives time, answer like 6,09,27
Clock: 12,28,30
